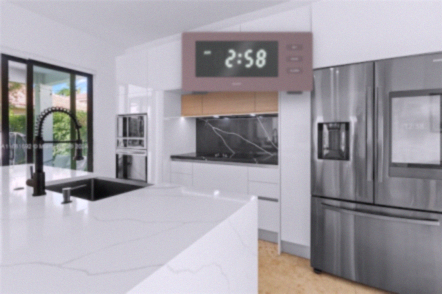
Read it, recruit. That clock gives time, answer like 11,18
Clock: 2,58
